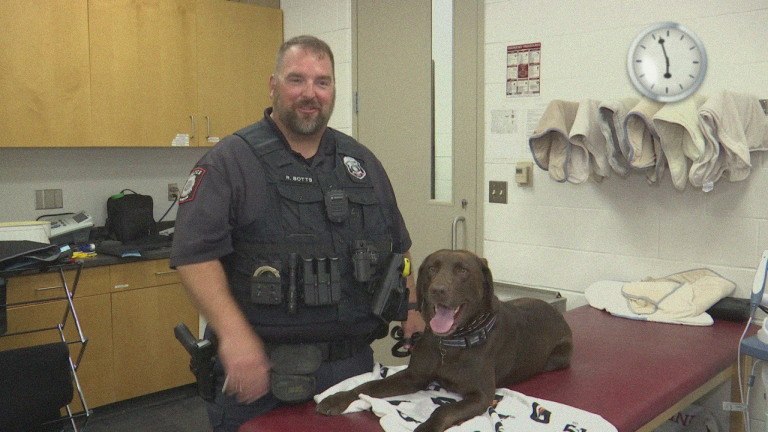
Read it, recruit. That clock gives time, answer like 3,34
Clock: 5,57
